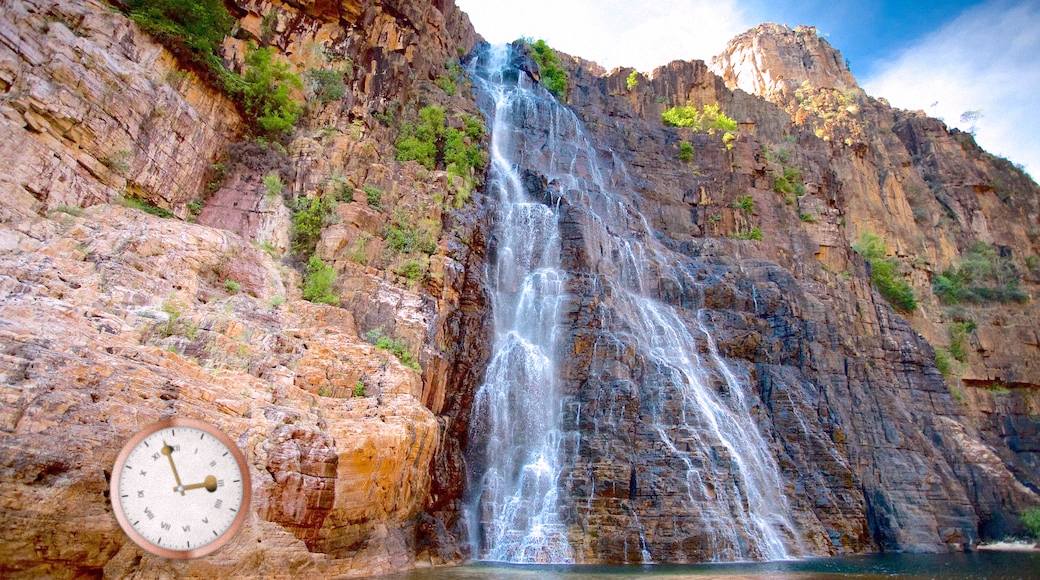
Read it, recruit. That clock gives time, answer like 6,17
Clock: 2,58
